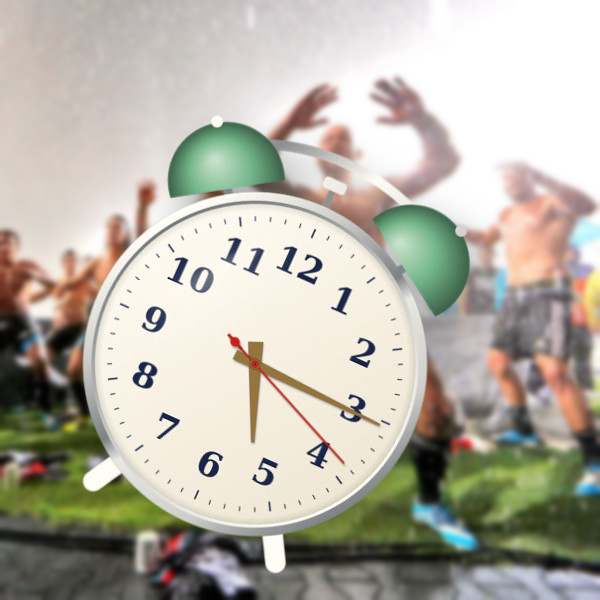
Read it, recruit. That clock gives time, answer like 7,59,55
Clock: 5,15,19
